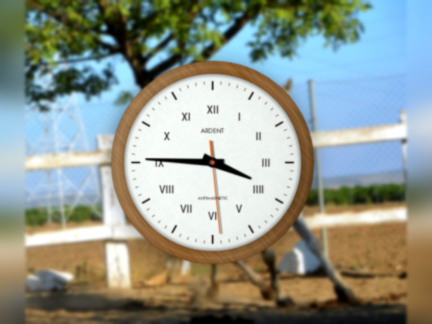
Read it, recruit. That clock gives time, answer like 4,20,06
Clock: 3,45,29
